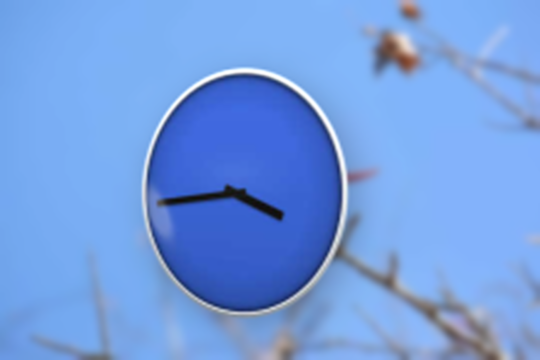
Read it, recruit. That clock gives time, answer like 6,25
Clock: 3,44
